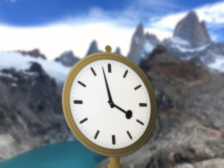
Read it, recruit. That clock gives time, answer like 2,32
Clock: 3,58
